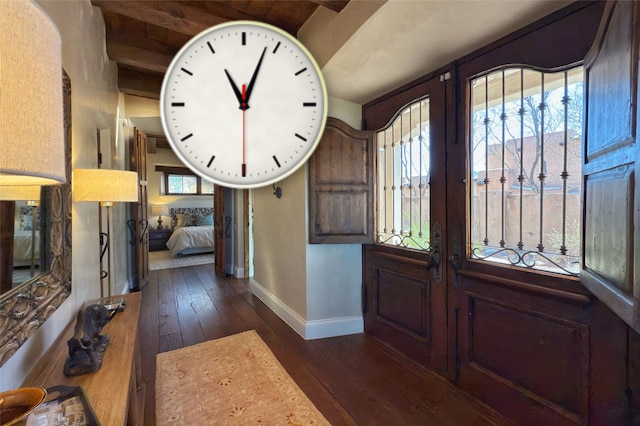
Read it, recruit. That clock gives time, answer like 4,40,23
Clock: 11,03,30
